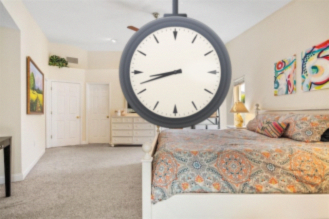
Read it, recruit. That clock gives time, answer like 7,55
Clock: 8,42
